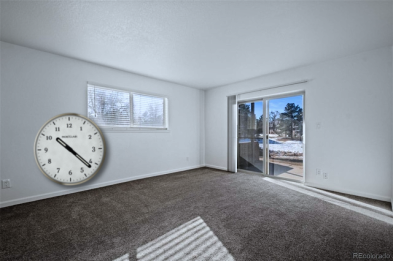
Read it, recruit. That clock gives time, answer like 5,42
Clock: 10,22
